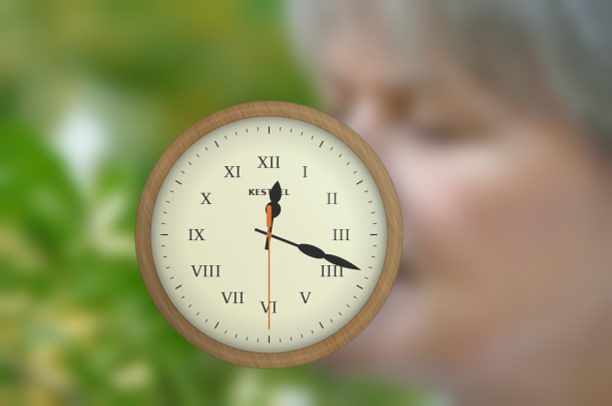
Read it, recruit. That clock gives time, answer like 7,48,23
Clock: 12,18,30
